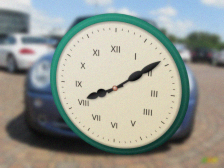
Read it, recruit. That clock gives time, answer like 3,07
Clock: 8,09
